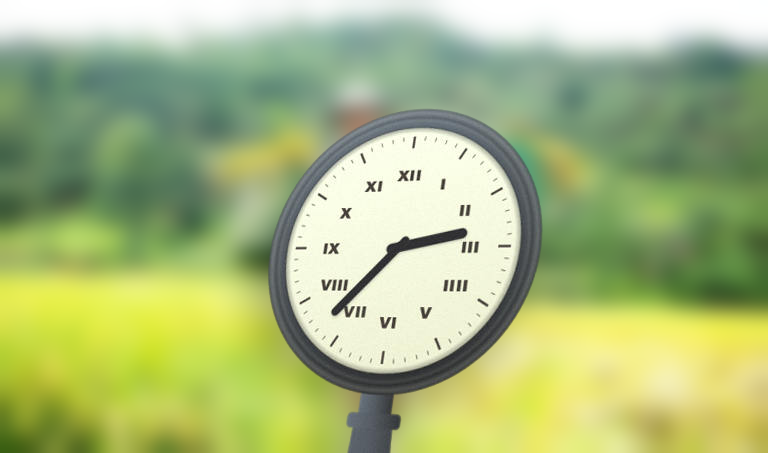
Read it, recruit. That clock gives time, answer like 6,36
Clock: 2,37
